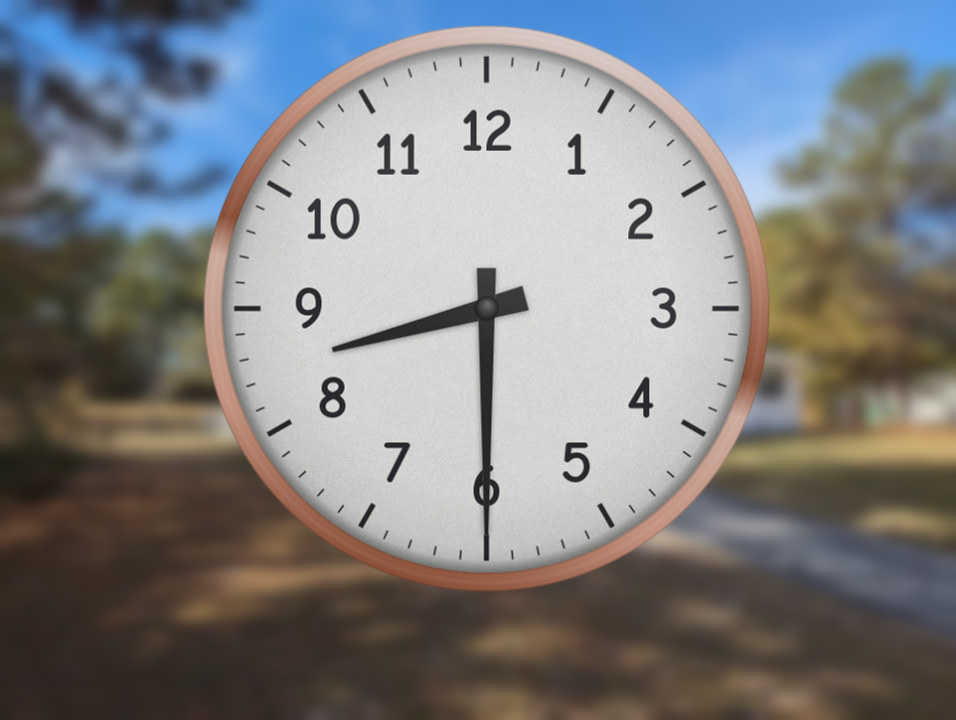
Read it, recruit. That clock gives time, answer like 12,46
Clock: 8,30
